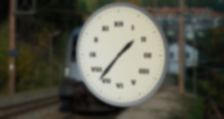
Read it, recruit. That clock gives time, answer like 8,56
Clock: 1,37
